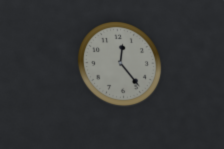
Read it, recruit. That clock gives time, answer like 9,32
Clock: 12,24
